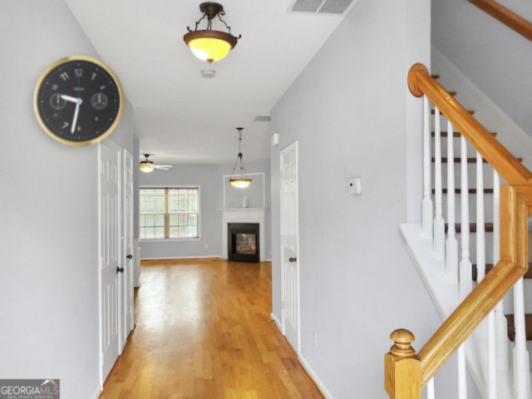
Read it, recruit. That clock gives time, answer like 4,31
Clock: 9,32
